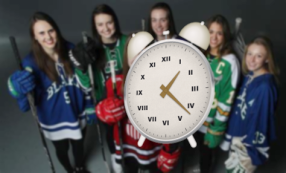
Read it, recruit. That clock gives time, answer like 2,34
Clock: 1,22
